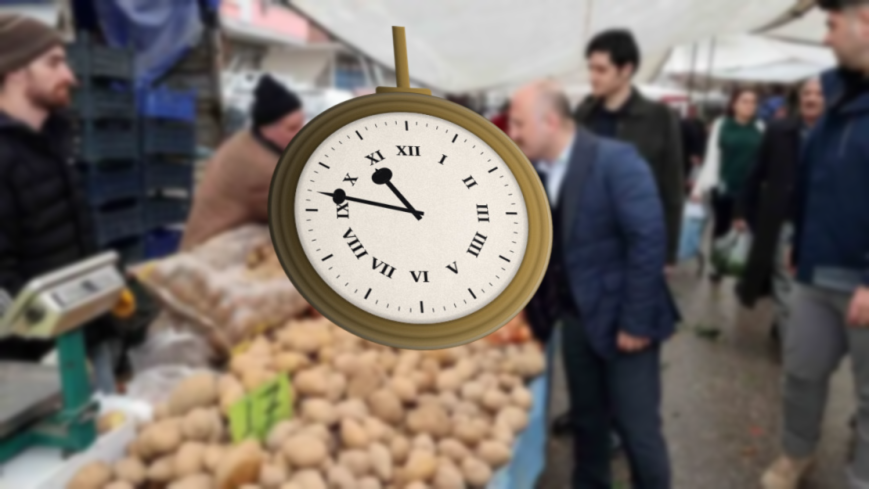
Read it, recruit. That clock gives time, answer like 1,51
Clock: 10,47
